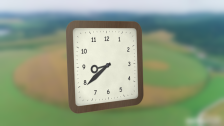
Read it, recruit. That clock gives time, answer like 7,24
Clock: 8,39
